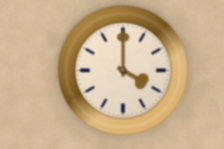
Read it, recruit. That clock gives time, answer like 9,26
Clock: 4,00
